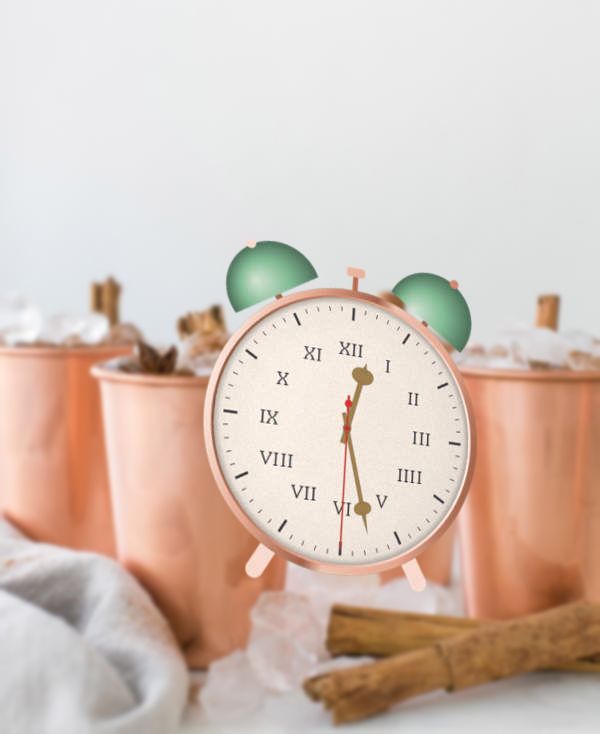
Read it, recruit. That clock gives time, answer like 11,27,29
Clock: 12,27,30
